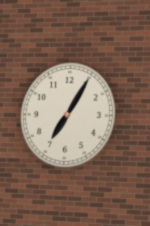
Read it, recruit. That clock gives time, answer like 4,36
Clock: 7,05
